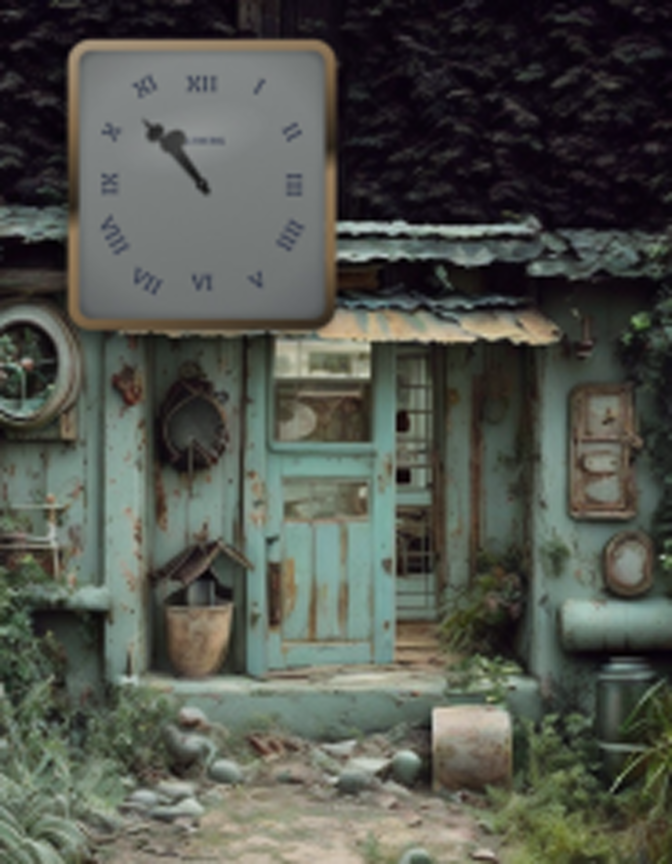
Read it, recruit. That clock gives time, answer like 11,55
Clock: 10,53
